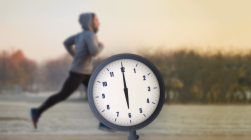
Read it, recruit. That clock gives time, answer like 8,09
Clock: 6,00
